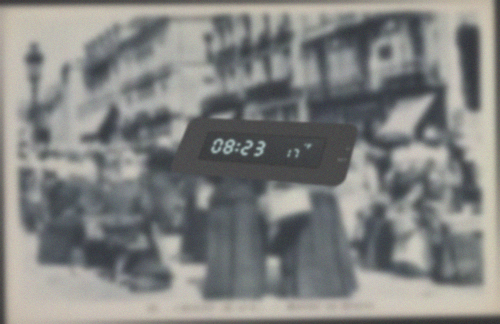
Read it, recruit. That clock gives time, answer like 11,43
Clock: 8,23
